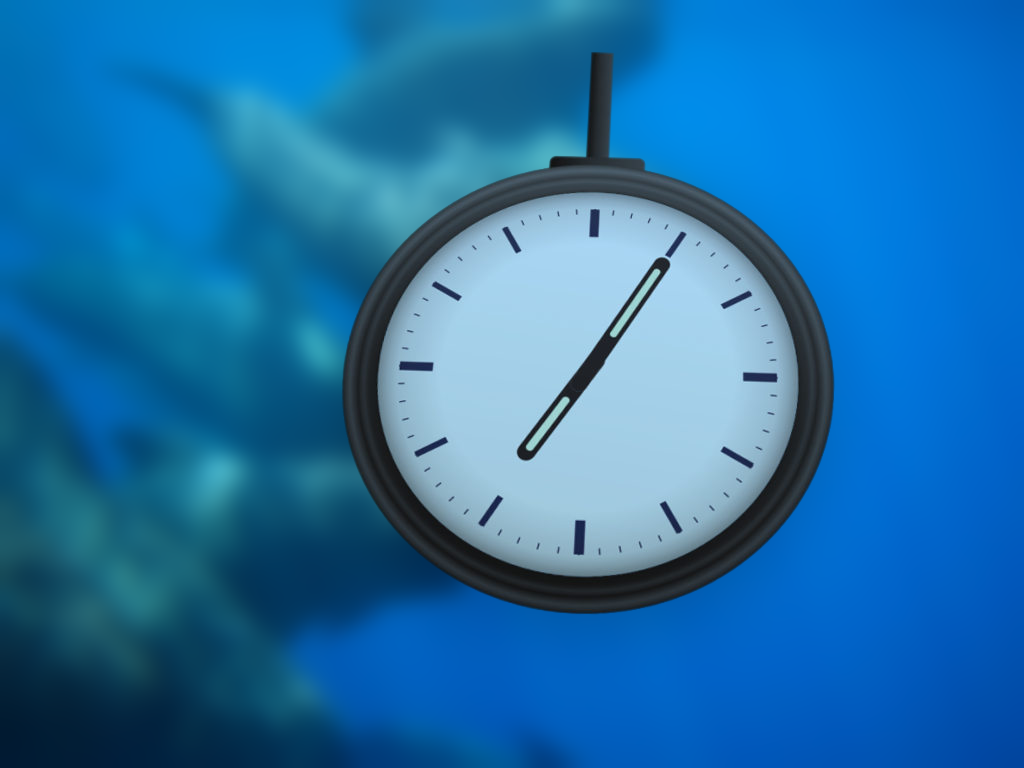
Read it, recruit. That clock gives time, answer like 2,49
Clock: 7,05
